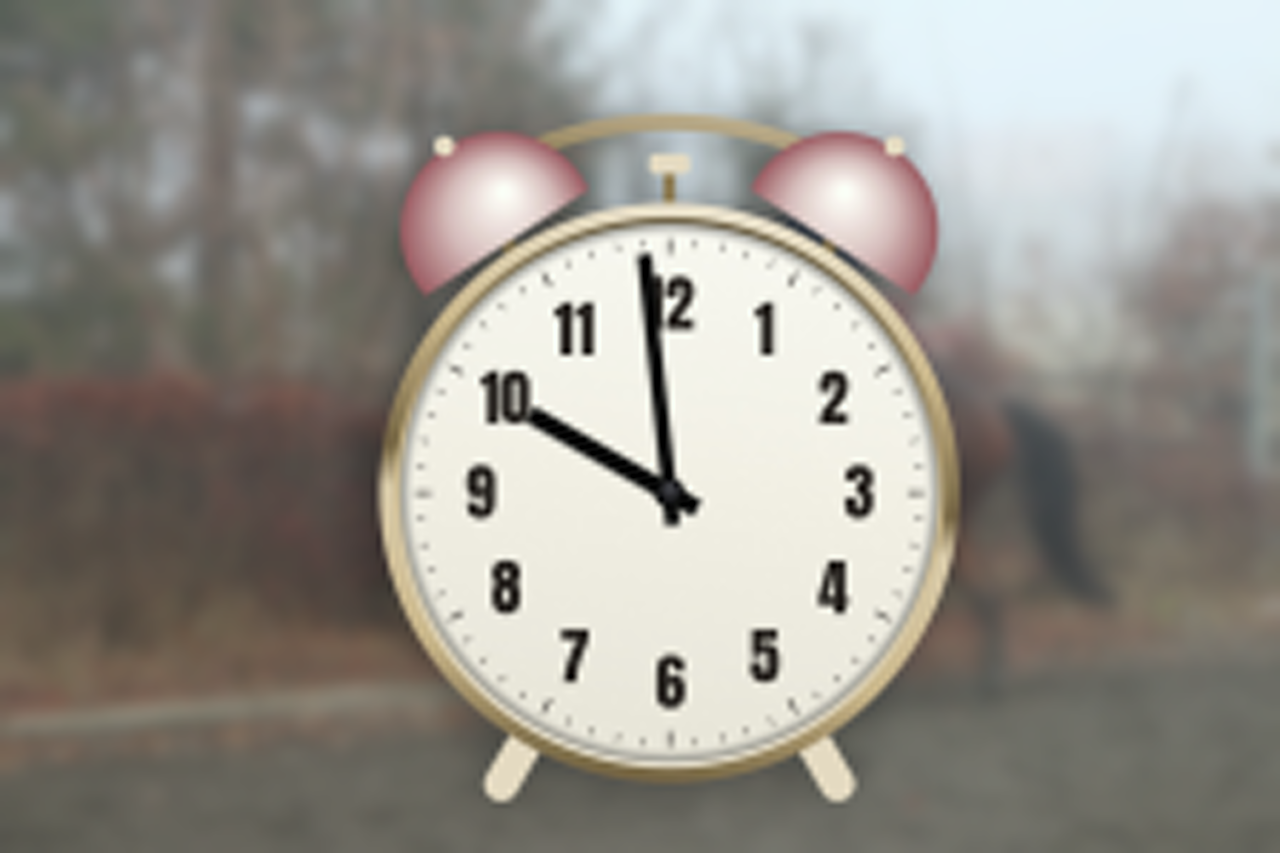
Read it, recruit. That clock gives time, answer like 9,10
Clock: 9,59
